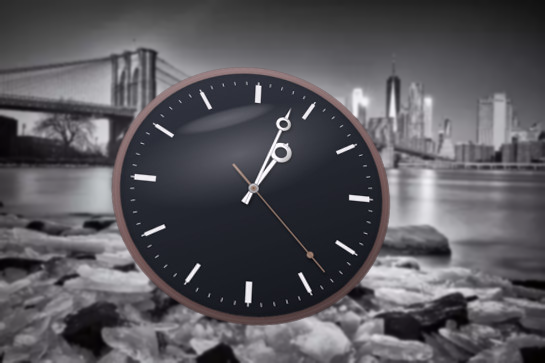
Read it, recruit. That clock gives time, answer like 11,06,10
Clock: 1,03,23
